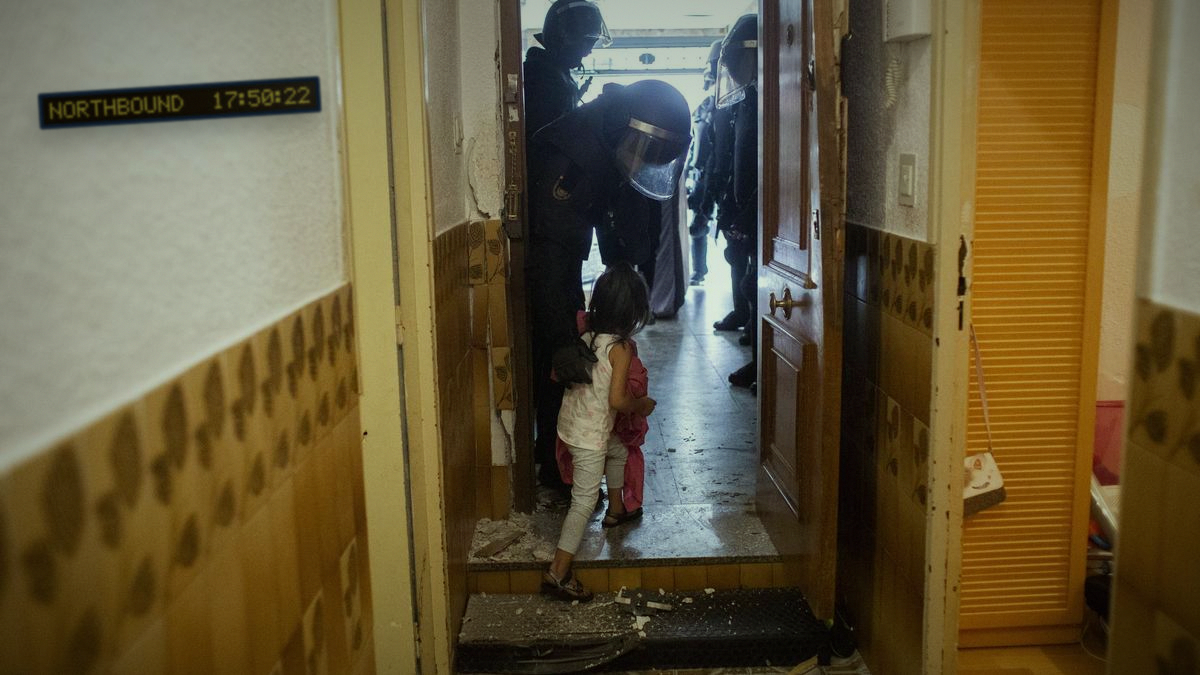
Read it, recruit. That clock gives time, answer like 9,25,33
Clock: 17,50,22
